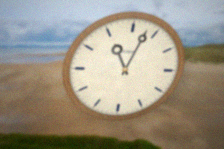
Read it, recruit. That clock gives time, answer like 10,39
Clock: 11,03
